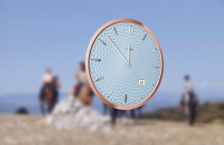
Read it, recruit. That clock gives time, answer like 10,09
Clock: 11,52
